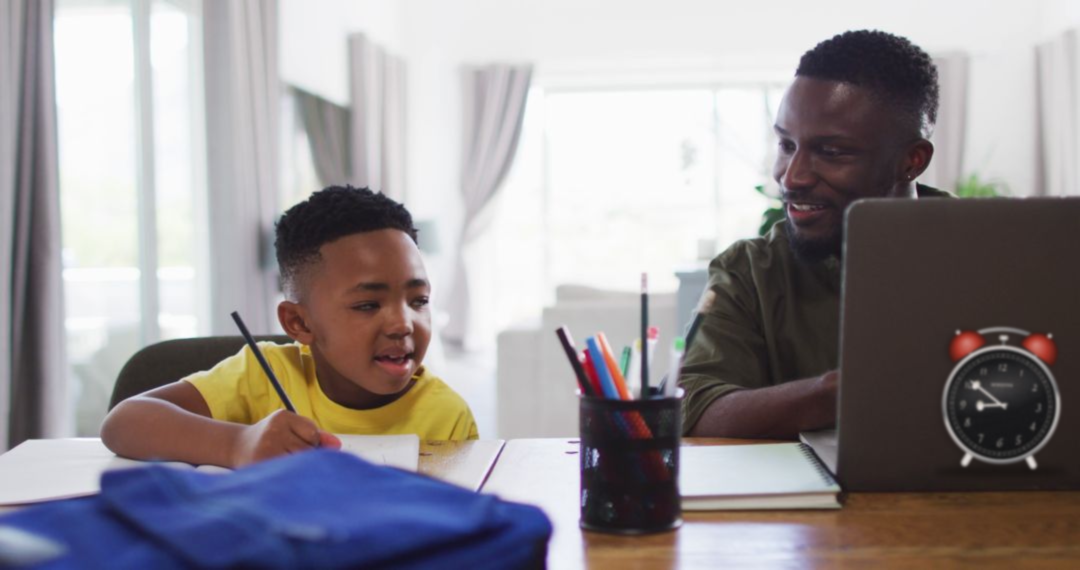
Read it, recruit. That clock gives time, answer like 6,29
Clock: 8,51
